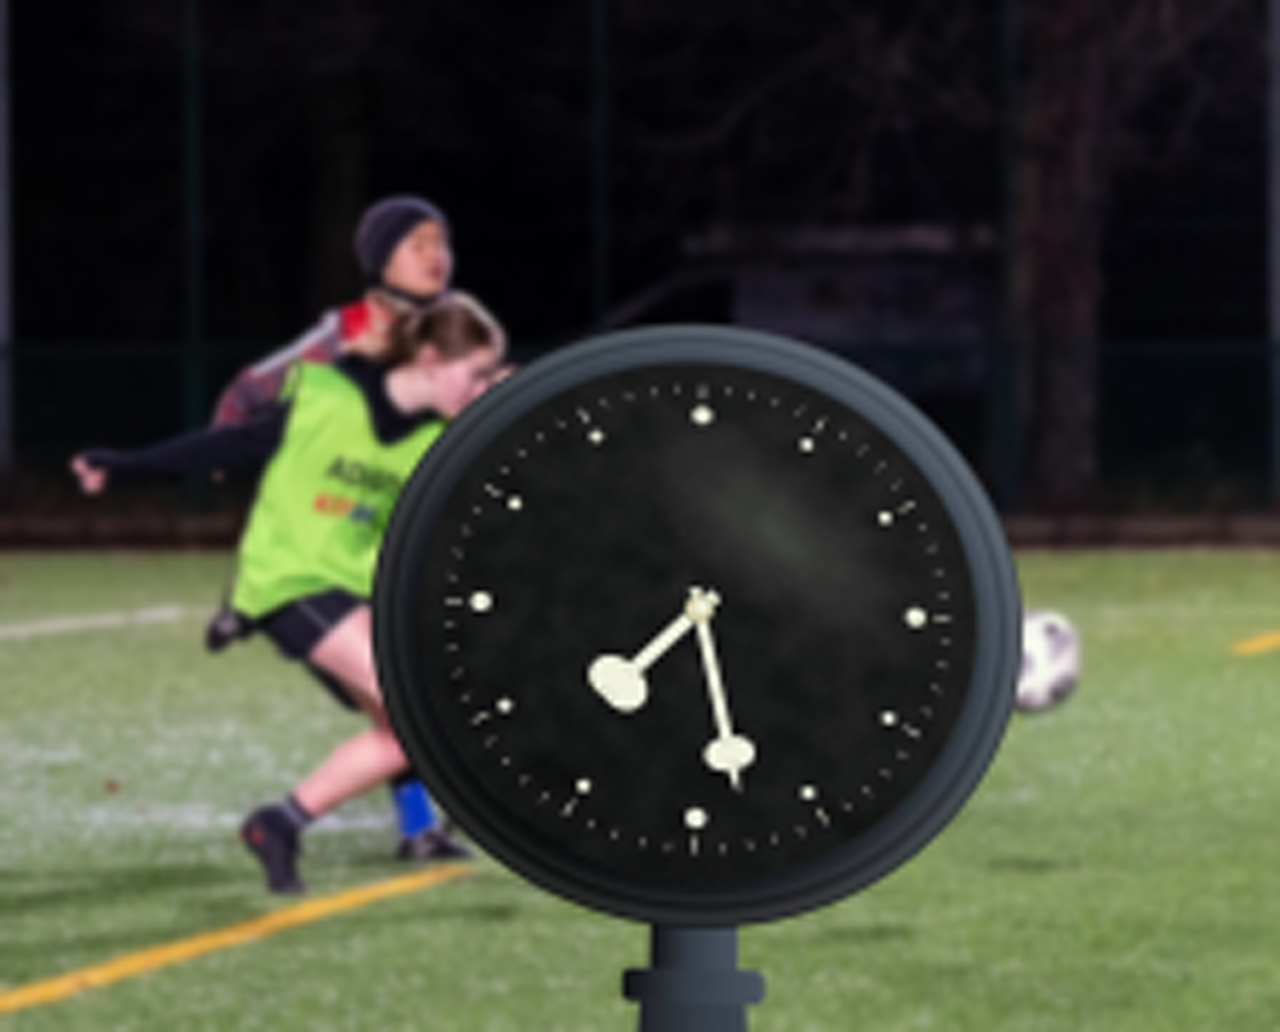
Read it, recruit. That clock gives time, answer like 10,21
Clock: 7,28
